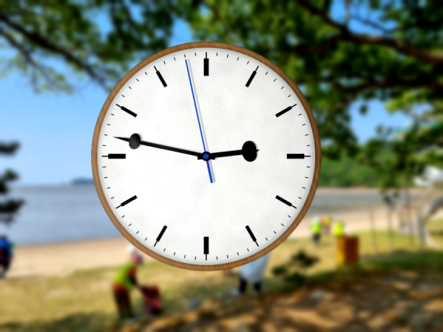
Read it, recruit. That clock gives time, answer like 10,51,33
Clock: 2,46,58
